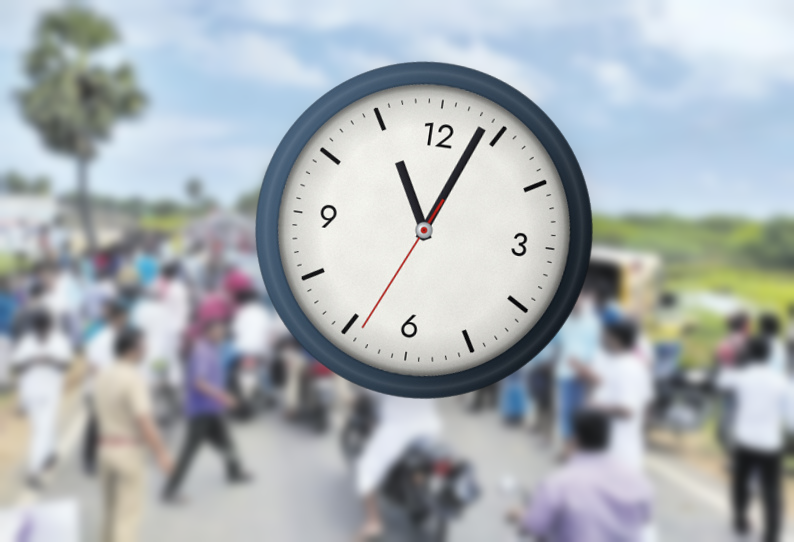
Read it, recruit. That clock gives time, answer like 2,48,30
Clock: 11,03,34
